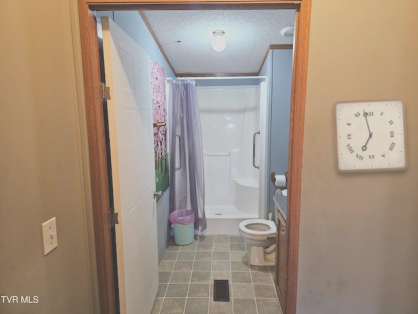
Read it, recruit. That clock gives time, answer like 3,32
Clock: 6,58
